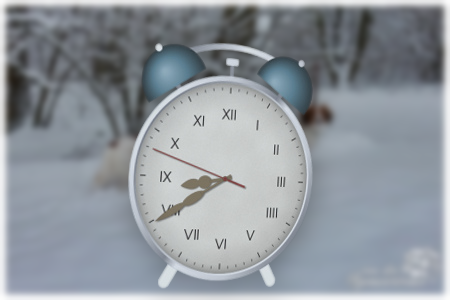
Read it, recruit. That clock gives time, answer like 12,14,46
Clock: 8,39,48
